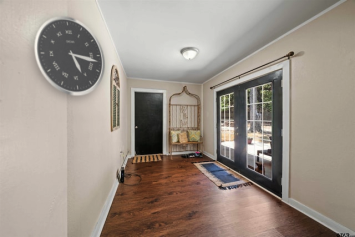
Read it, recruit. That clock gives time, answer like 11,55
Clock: 5,17
